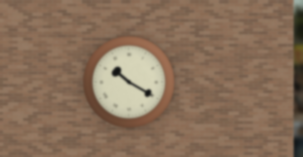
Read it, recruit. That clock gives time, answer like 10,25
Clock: 10,20
